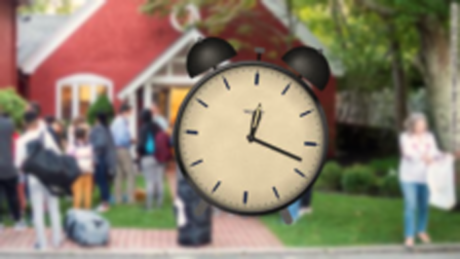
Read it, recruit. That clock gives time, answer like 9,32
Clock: 12,18
